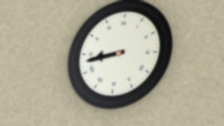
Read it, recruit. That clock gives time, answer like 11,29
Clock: 8,43
